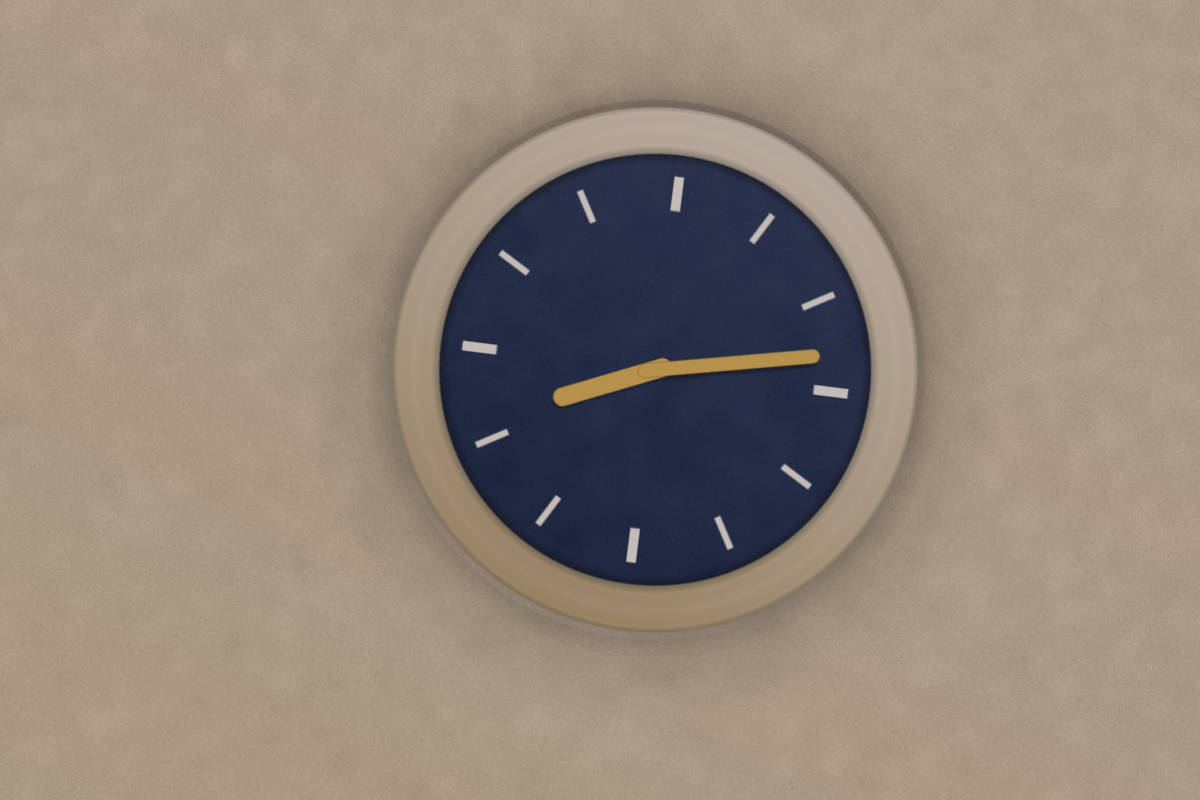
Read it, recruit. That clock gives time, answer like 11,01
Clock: 8,13
